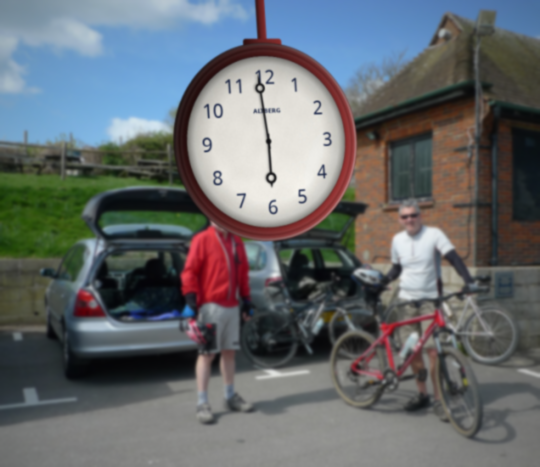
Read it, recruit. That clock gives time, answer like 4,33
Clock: 5,59
